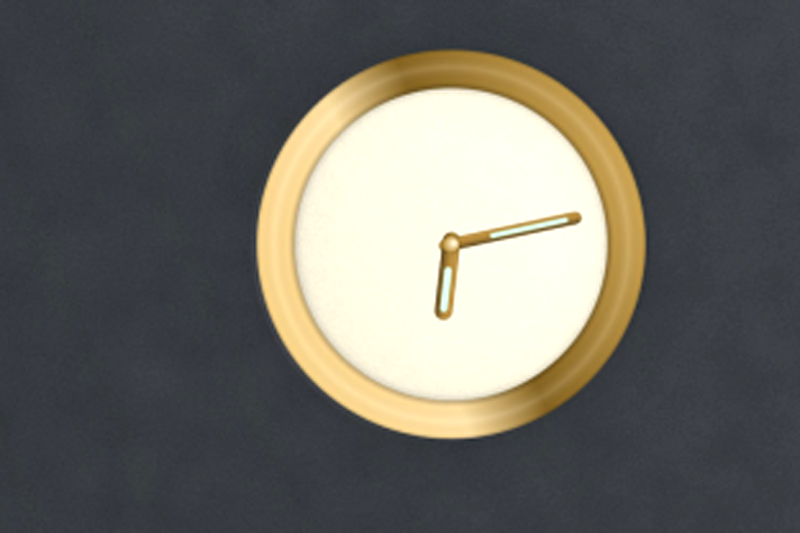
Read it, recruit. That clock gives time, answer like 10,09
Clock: 6,13
